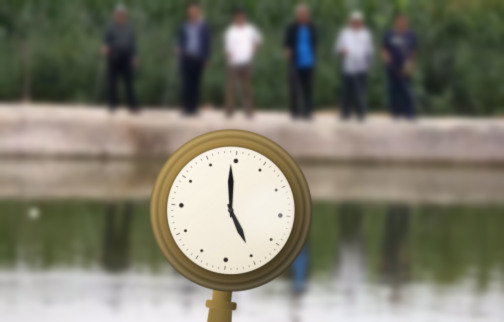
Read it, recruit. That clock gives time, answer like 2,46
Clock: 4,59
